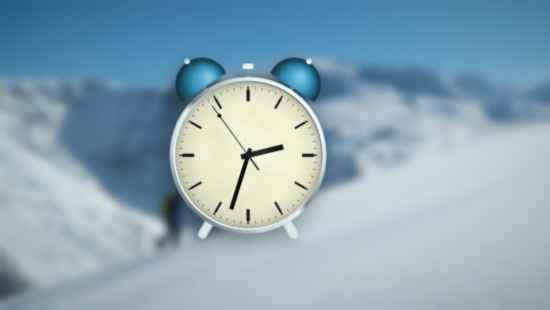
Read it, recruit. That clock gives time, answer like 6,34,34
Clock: 2,32,54
